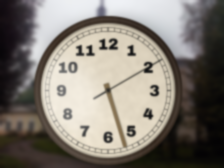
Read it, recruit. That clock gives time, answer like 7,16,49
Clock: 5,27,10
